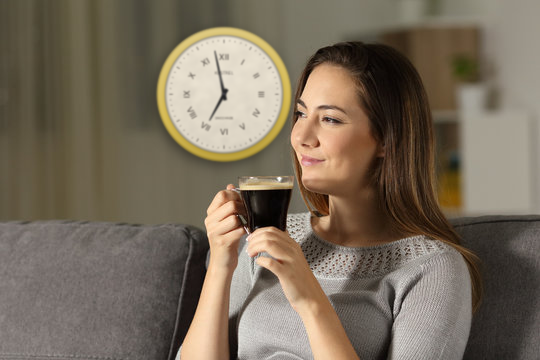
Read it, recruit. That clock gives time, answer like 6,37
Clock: 6,58
